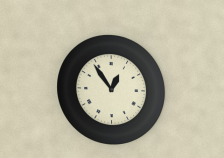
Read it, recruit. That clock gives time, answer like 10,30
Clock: 12,54
